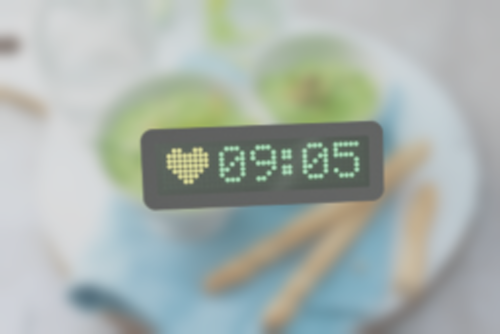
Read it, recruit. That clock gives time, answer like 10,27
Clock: 9,05
